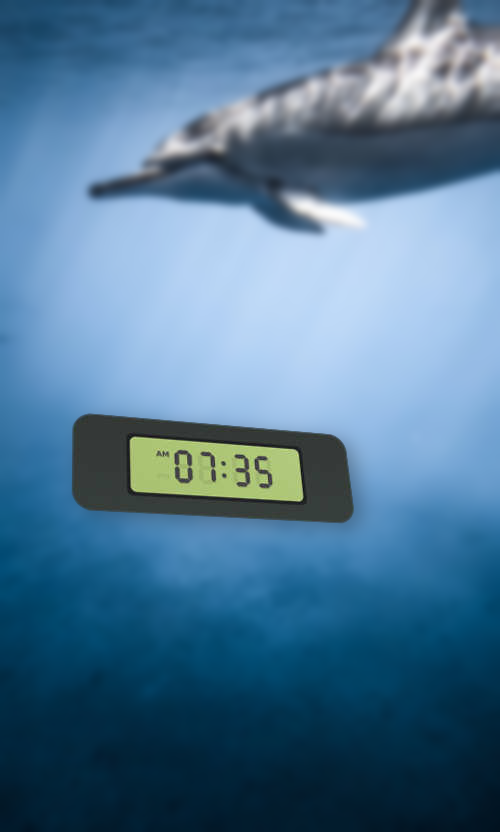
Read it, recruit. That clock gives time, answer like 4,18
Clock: 7,35
